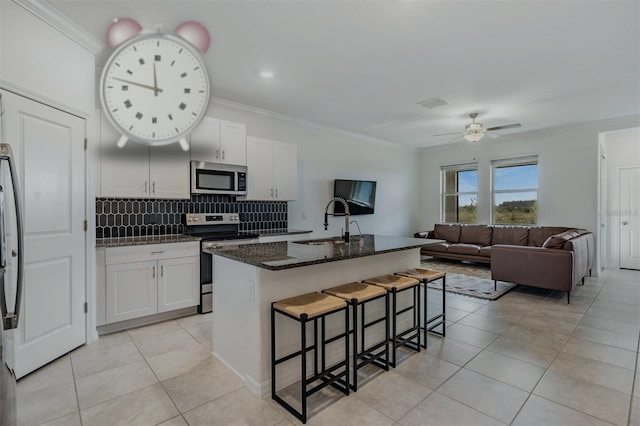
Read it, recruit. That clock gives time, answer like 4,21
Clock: 11,47
